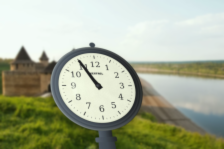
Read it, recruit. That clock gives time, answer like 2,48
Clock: 10,55
